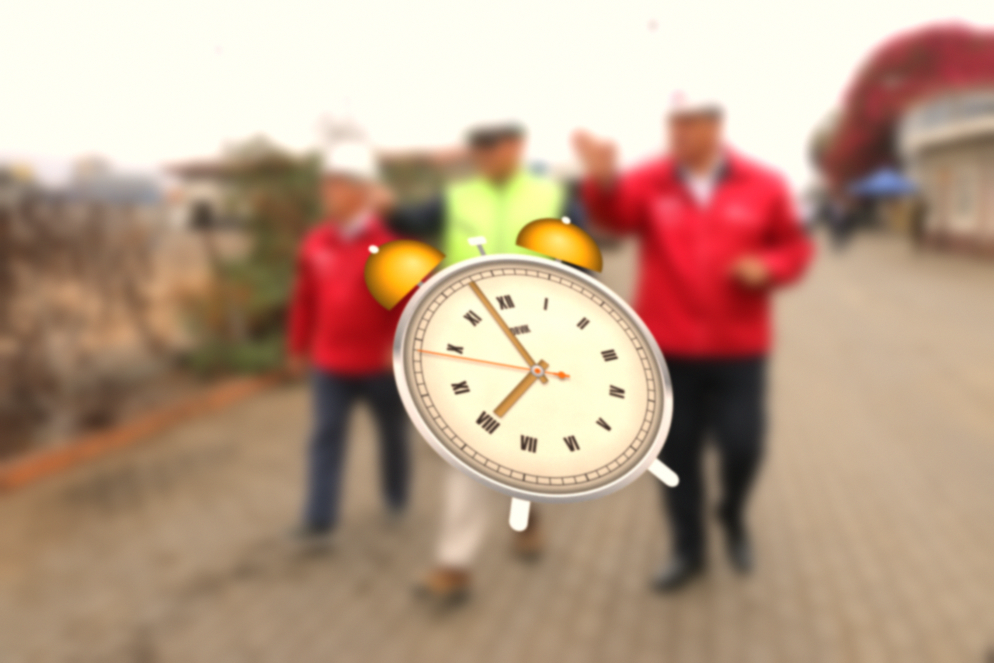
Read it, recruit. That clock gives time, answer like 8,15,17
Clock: 7,57,49
